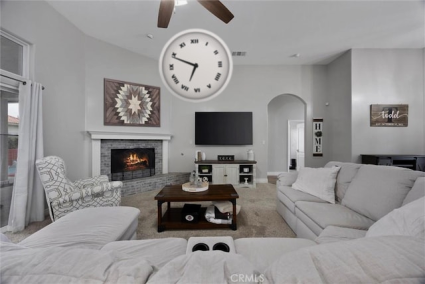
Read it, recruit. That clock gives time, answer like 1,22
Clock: 6,49
